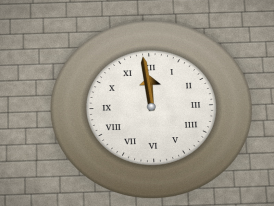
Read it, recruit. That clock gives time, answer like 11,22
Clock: 11,59
